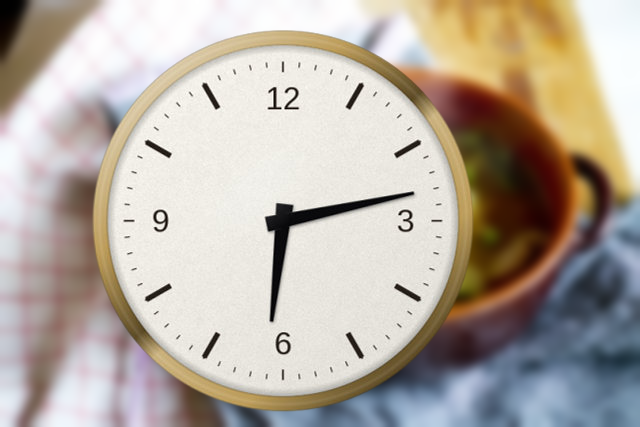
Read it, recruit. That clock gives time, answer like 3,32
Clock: 6,13
